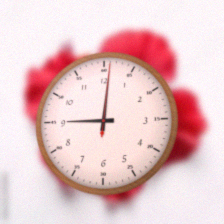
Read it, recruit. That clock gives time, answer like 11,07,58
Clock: 9,01,01
